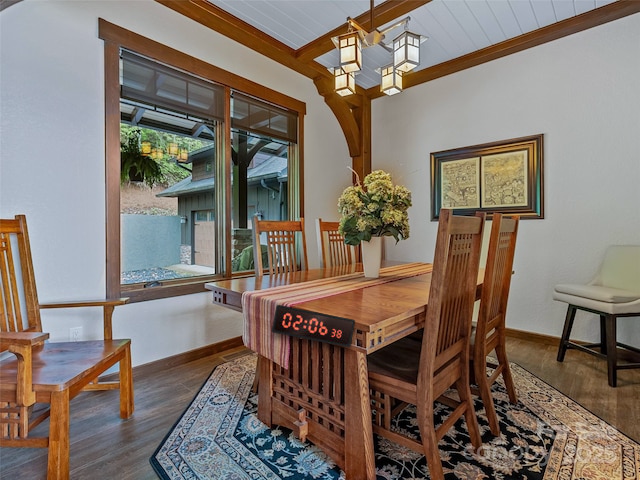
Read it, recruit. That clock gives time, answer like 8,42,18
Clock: 2,06,38
